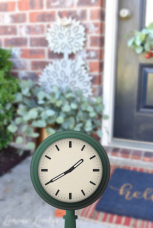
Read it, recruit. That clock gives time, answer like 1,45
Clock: 1,40
